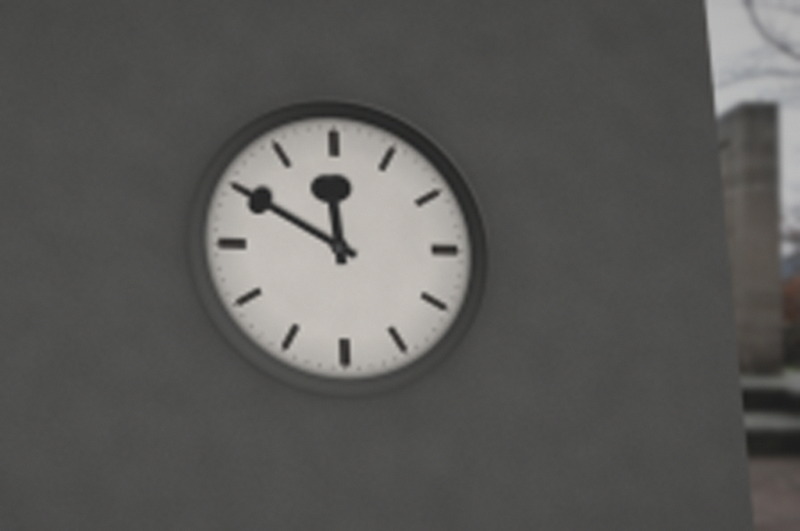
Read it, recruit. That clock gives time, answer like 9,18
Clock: 11,50
